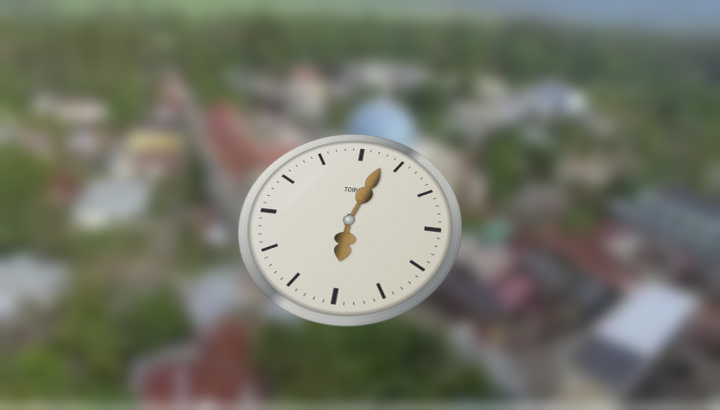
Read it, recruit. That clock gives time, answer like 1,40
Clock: 6,03
